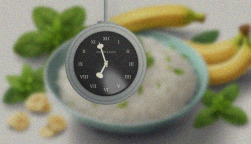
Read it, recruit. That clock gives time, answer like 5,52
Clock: 6,57
